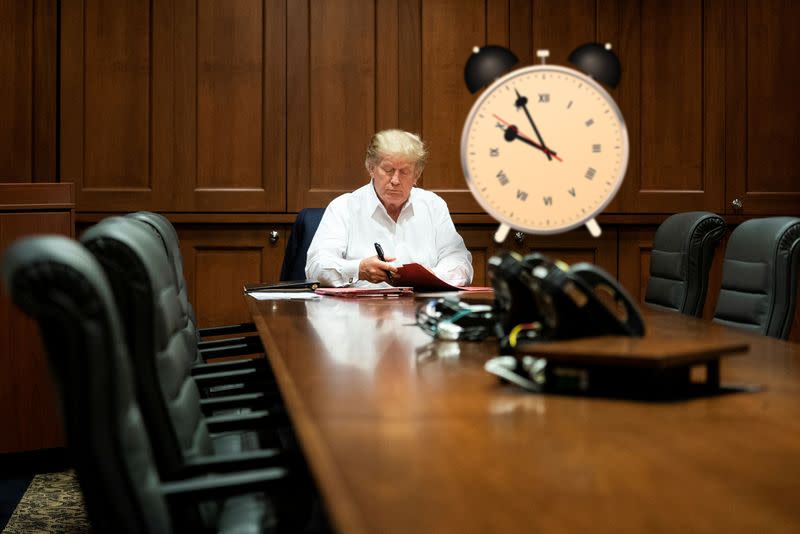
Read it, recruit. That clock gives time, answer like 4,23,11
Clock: 9,55,51
